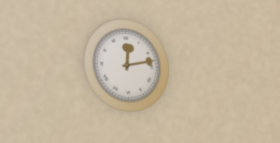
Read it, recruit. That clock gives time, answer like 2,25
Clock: 12,13
